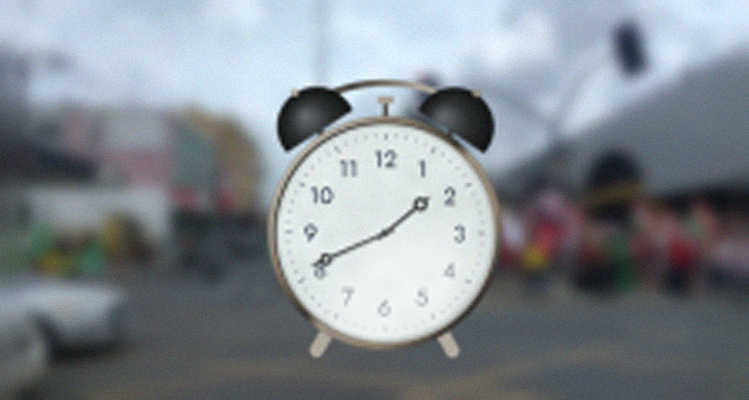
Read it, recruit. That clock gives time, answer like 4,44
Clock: 1,41
